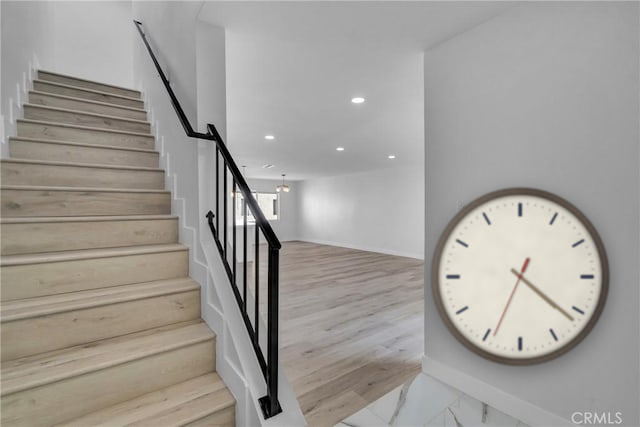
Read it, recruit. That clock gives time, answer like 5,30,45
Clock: 4,21,34
